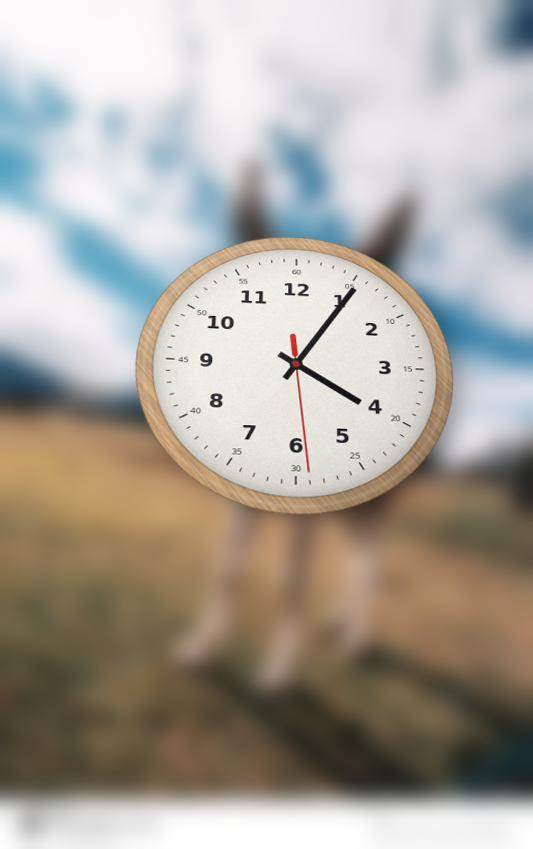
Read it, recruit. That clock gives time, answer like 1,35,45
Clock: 4,05,29
